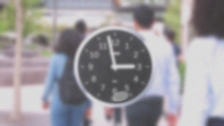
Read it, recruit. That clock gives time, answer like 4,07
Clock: 2,58
